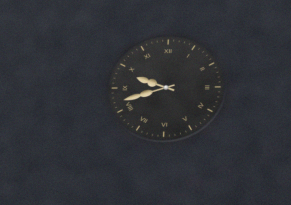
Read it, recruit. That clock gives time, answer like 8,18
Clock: 9,42
